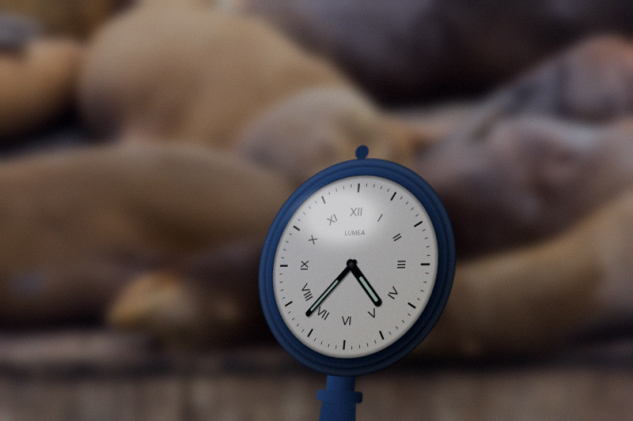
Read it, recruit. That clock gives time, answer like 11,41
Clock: 4,37
